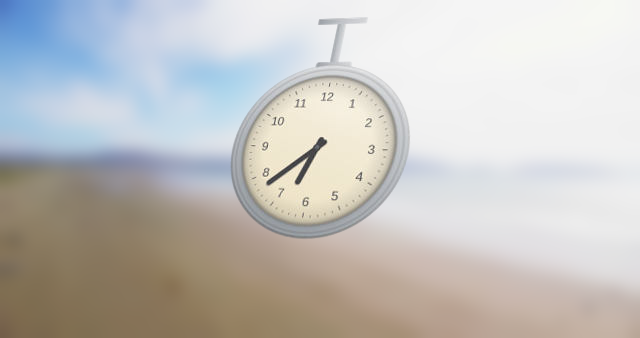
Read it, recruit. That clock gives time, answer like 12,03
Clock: 6,38
